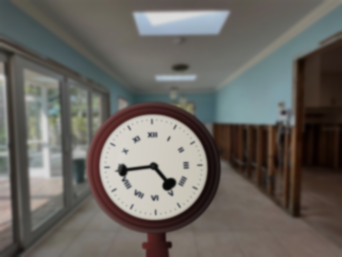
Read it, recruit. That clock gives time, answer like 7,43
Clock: 4,44
